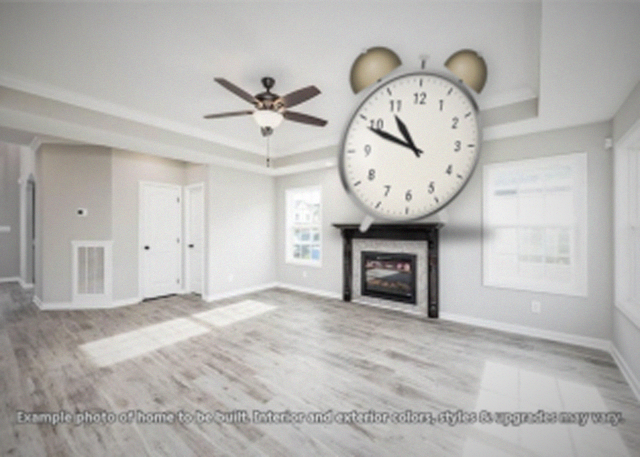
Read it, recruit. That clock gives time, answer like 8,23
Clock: 10,49
